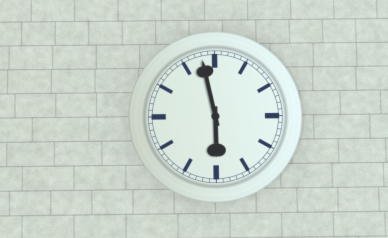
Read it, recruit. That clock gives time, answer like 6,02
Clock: 5,58
